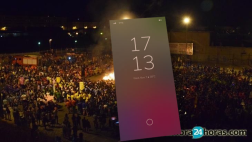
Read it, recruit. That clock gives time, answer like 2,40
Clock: 17,13
